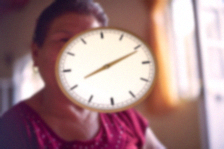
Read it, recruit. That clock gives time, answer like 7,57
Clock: 8,11
